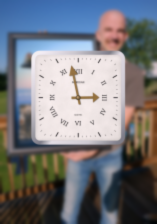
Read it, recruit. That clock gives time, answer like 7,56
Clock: 2,58
